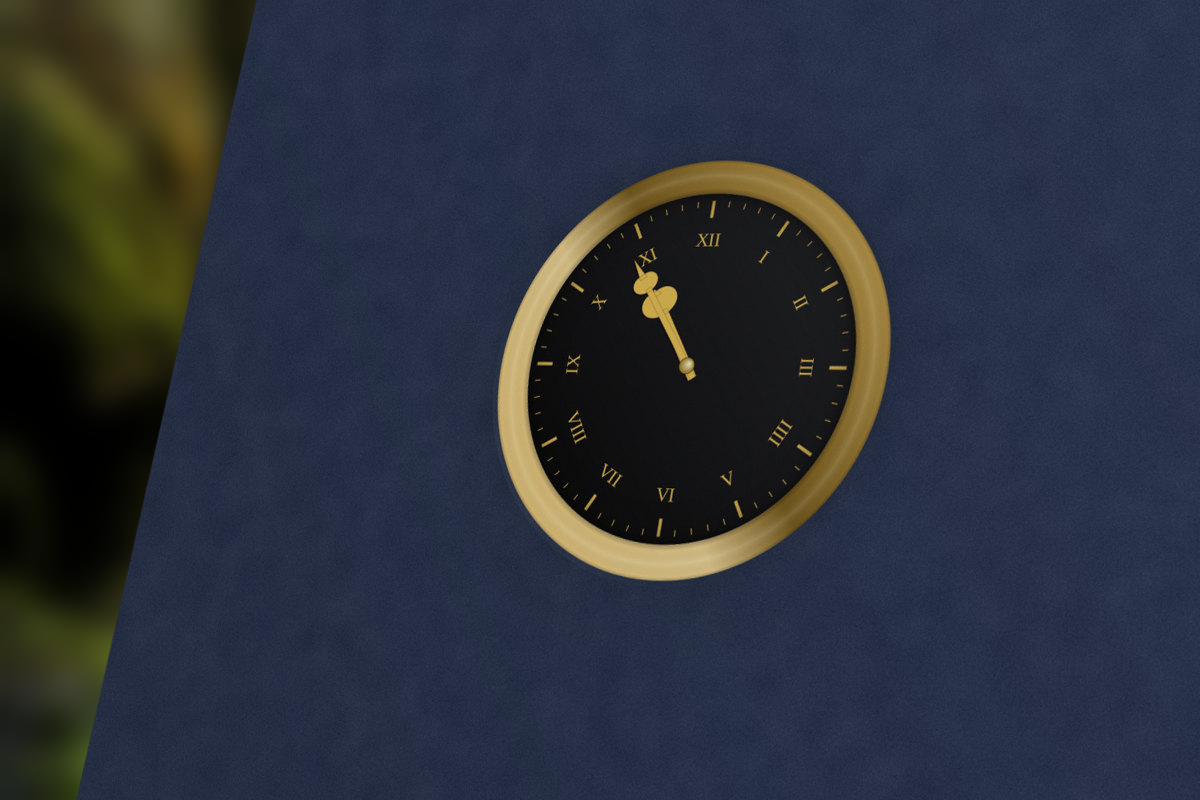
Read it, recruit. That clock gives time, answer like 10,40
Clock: 10,54
